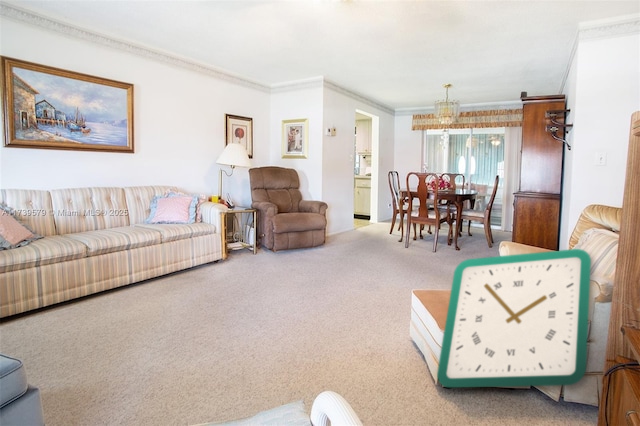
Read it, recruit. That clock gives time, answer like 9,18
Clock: 1,53
